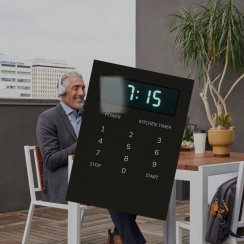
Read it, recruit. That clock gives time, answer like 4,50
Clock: 7,15
